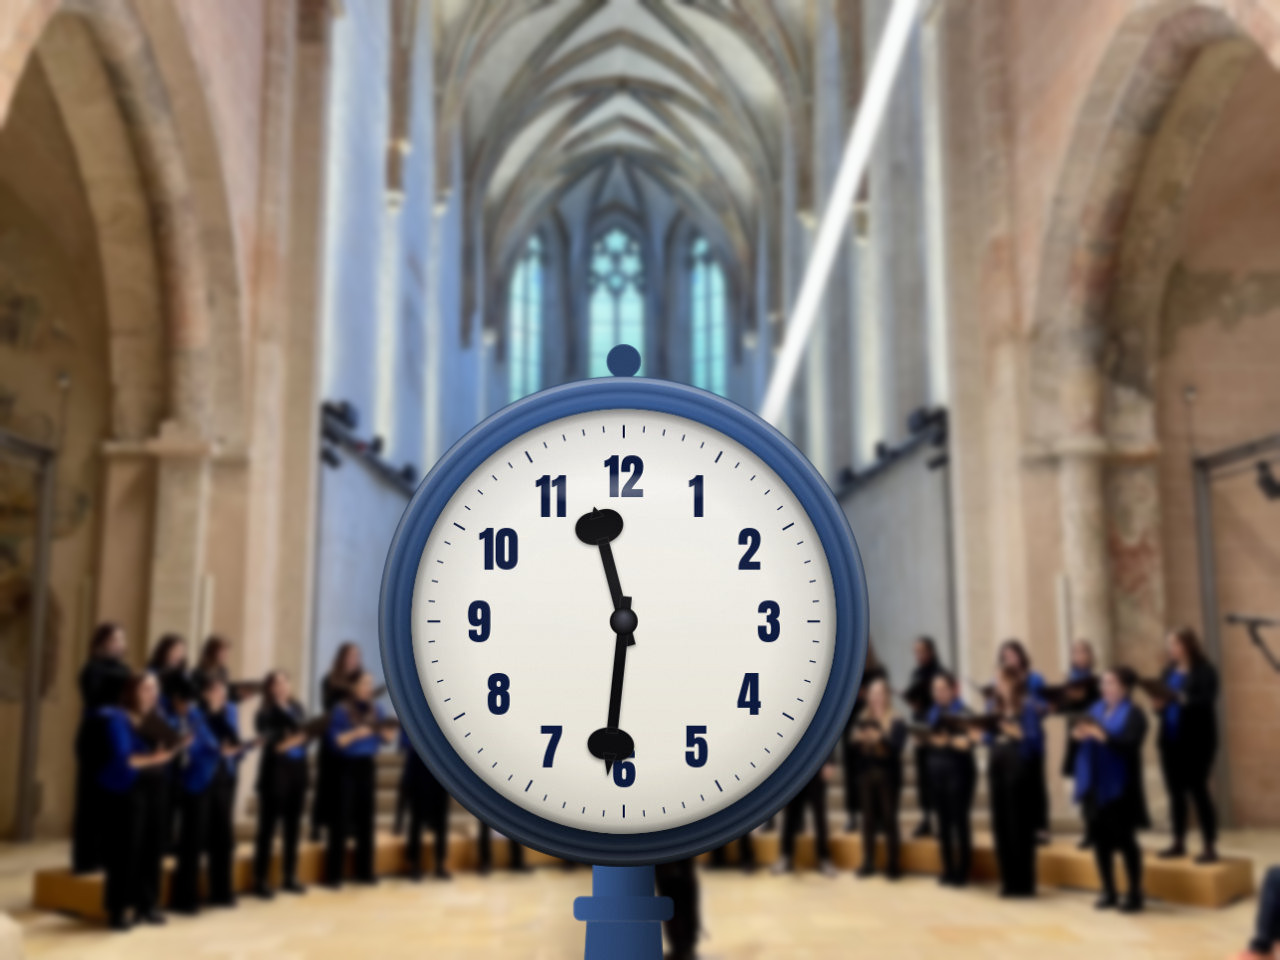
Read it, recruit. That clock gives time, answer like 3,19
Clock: 11,31
